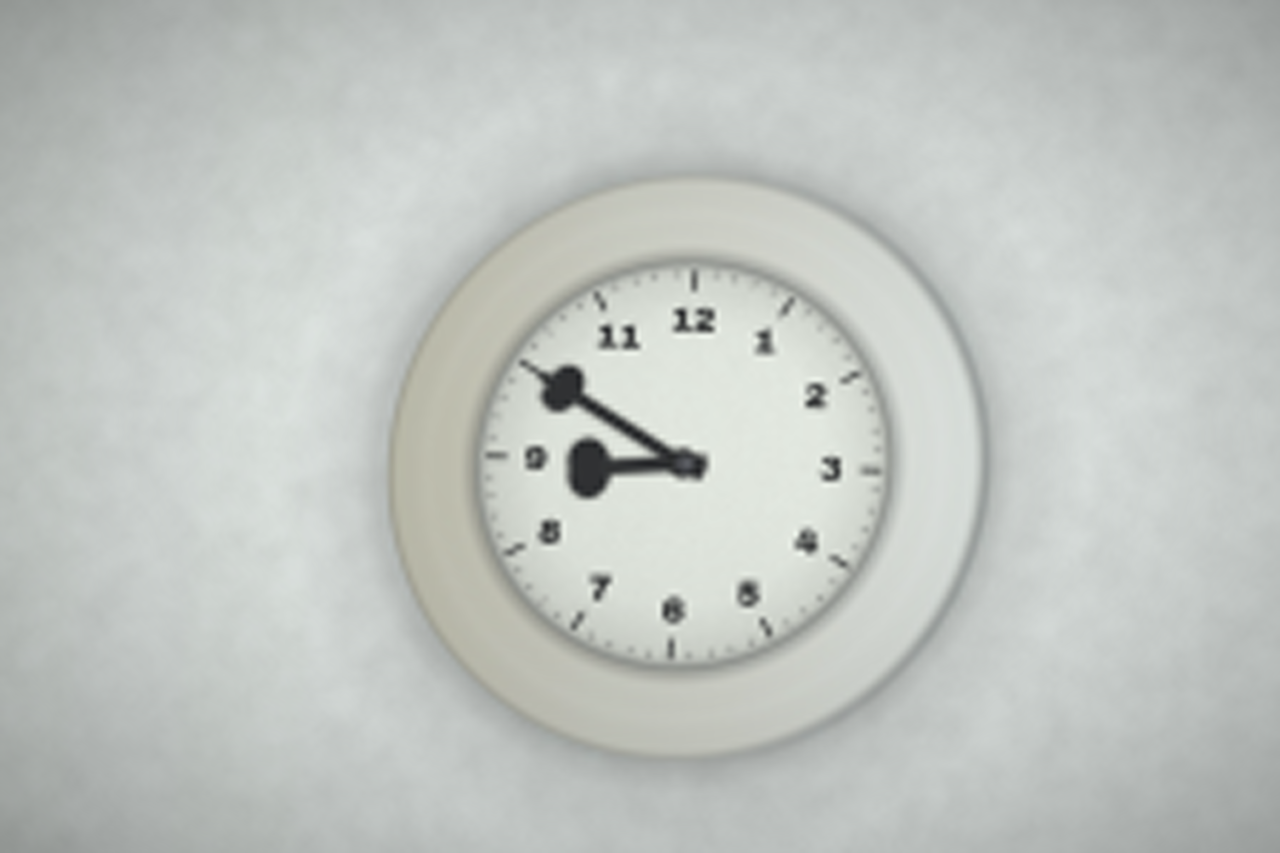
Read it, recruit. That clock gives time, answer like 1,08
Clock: 8,50
